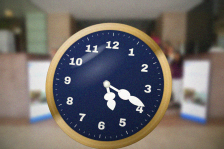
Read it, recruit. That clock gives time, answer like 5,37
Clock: 5,19
